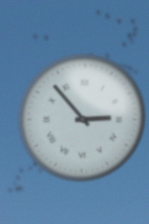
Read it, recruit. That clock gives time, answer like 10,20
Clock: 2,53
